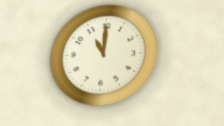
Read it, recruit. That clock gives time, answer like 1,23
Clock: 11,00
